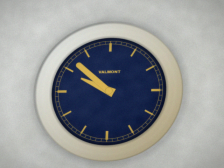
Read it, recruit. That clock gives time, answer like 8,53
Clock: 9,52
